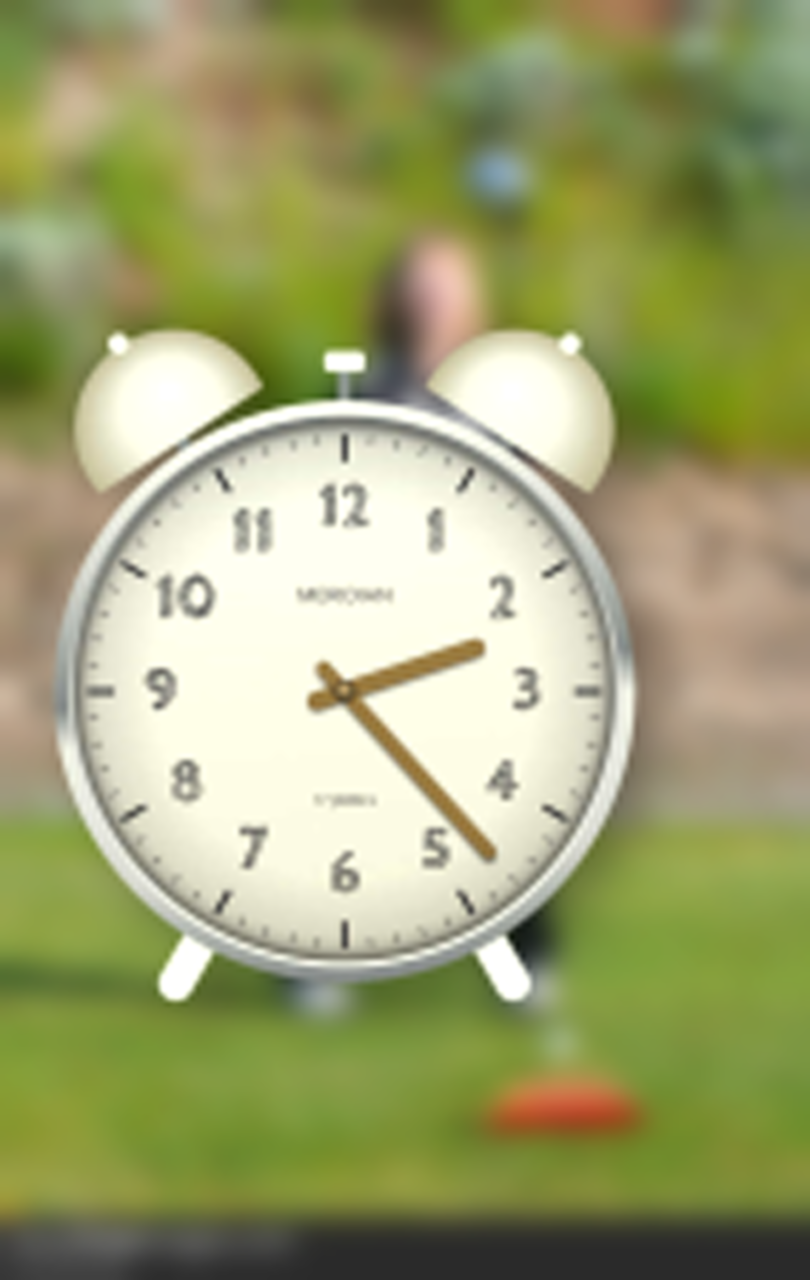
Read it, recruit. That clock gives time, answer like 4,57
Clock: 2,23
